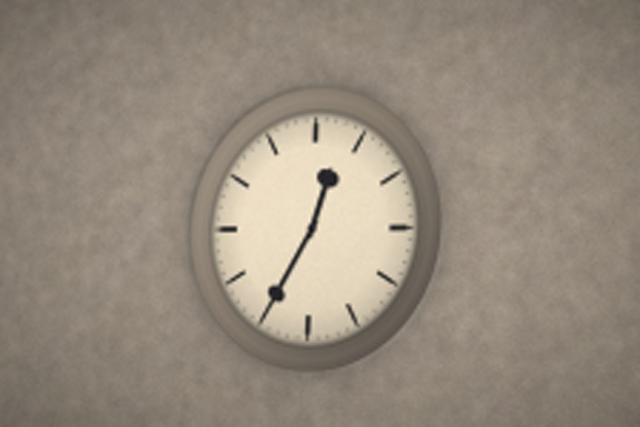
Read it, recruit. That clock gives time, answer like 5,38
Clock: 12,35
